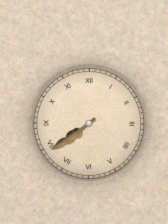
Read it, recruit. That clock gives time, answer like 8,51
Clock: 7,39
